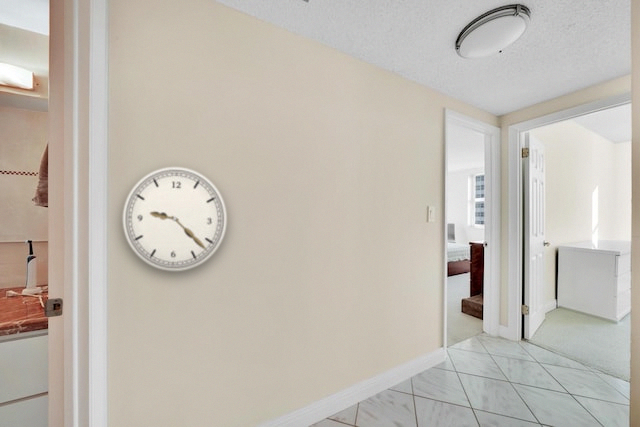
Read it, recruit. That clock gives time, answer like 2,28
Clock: 9,22
